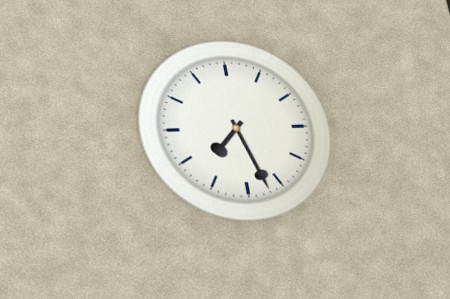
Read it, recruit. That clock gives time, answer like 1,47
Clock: 7,27
